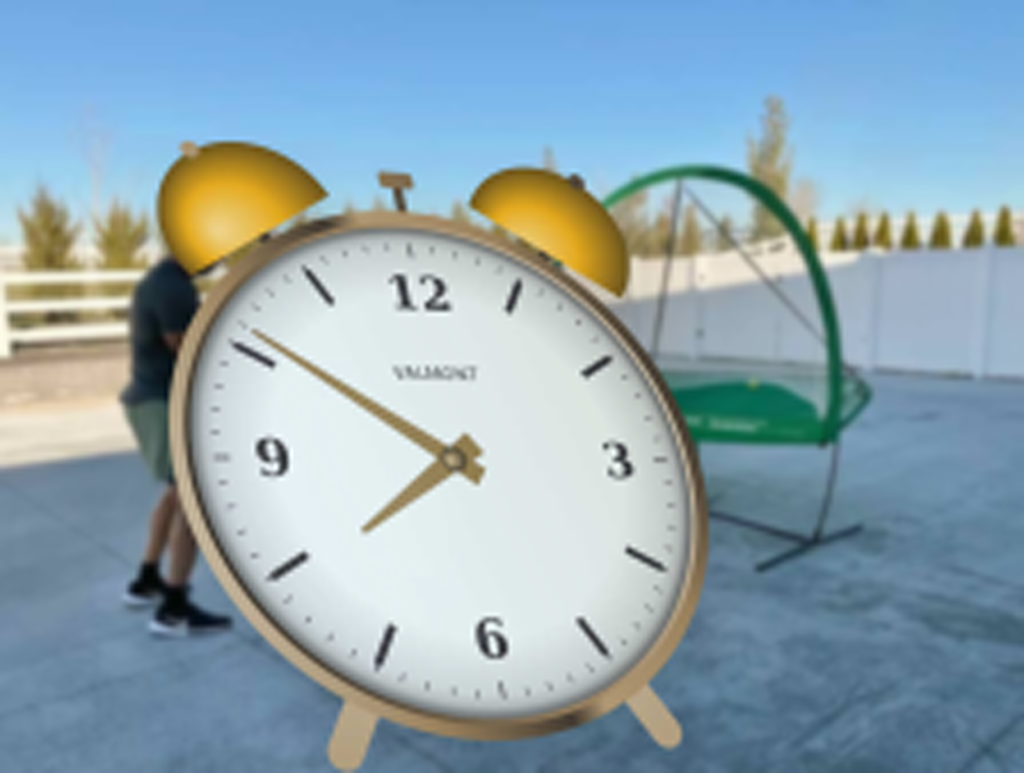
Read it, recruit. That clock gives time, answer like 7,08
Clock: 7,51
